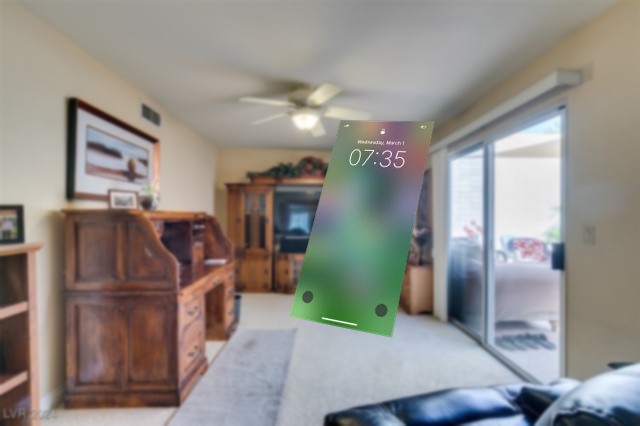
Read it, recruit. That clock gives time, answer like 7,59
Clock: 7,35
